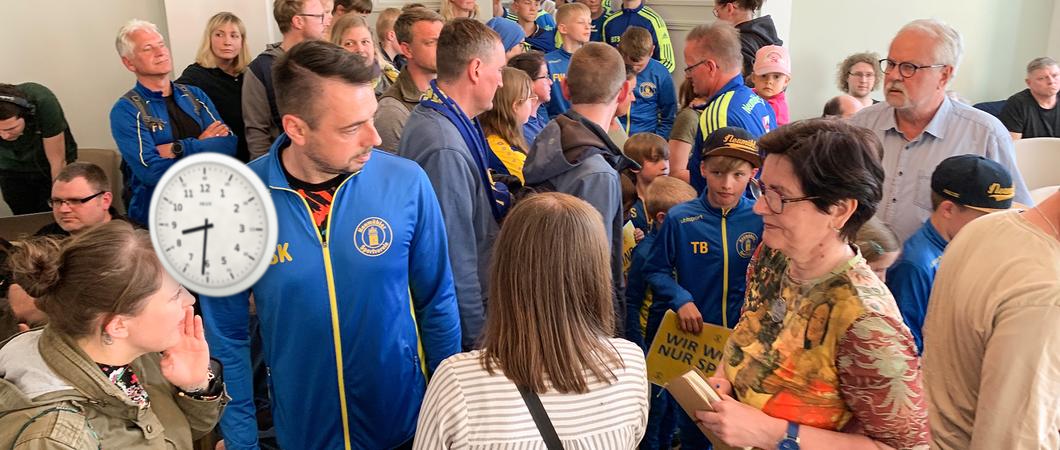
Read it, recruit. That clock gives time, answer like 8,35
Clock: 8,31
